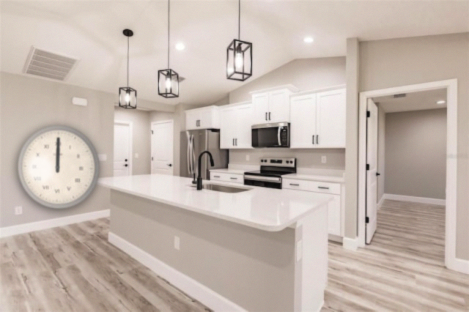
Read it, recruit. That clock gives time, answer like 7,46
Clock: 12,00
